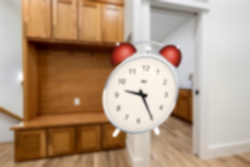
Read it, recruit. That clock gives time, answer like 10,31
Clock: 9,25
